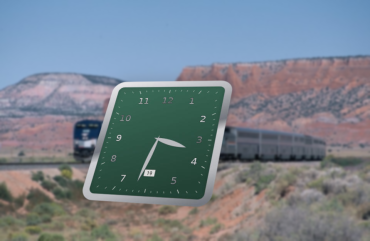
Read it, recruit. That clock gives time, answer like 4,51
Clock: 3,32
